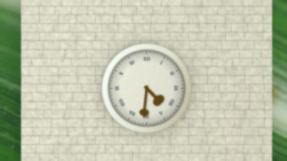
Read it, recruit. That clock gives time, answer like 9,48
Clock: 4,31
